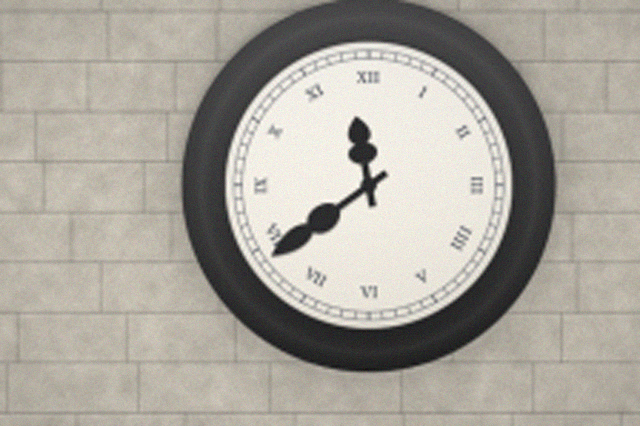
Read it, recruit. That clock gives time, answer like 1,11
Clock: 11,39
